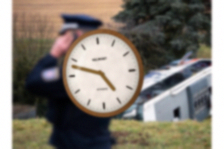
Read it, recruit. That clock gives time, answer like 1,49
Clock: 4,48
